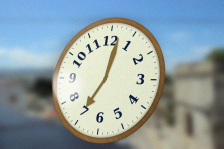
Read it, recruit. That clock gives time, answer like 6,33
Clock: 7,02
